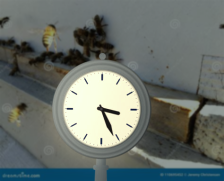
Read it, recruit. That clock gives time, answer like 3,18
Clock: 3,26
